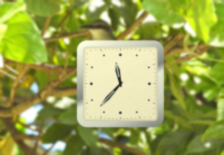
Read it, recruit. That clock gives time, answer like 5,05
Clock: 11,37
